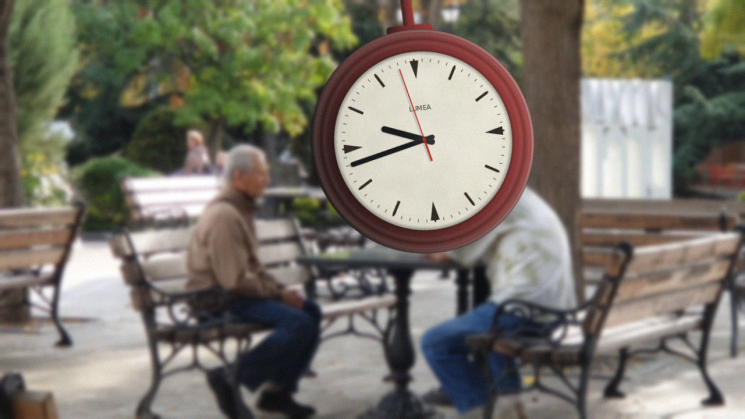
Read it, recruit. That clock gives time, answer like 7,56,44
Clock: 9,42,58
